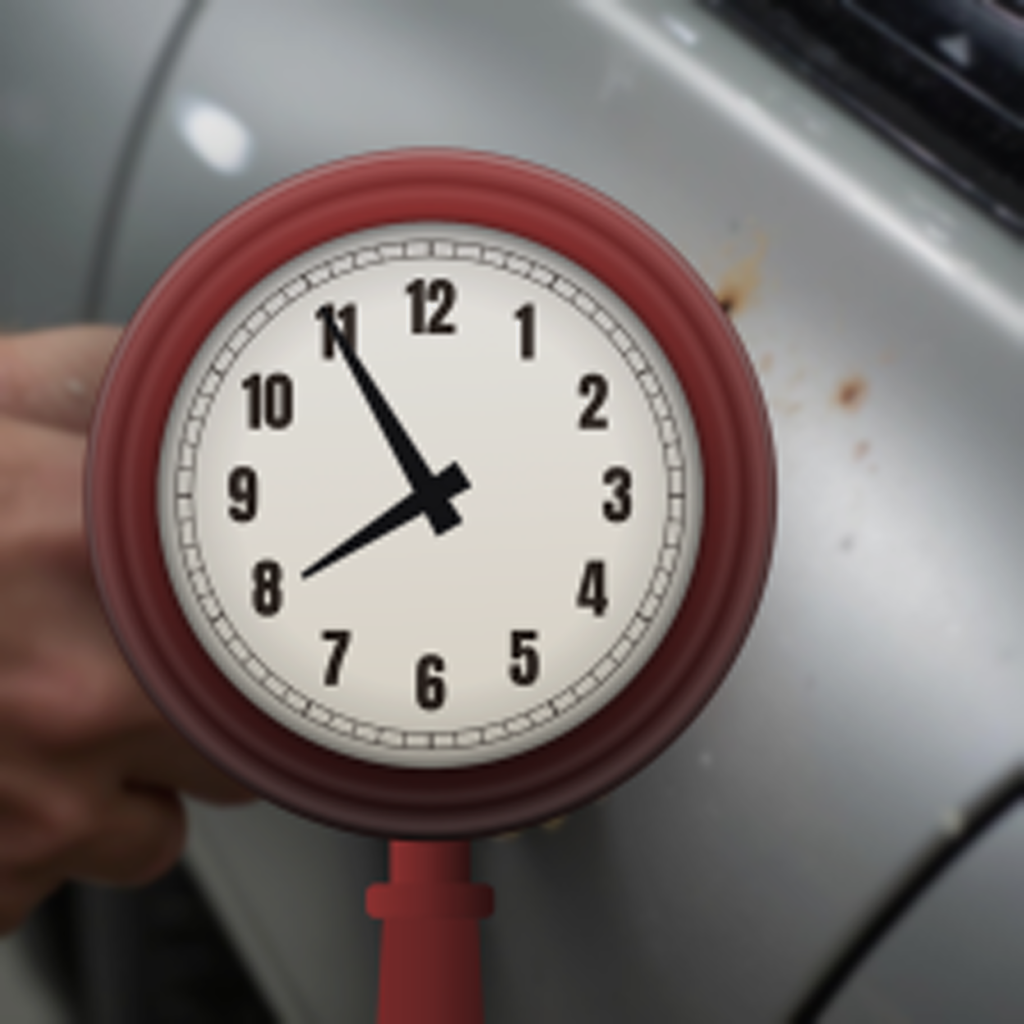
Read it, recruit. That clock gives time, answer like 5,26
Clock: 7,55
